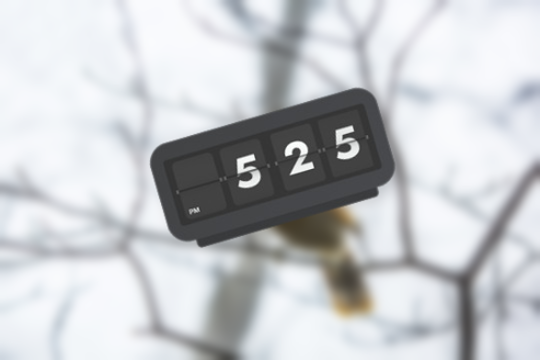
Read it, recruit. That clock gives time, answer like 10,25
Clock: 5,25
